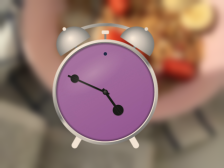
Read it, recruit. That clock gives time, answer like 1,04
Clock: 4,49
